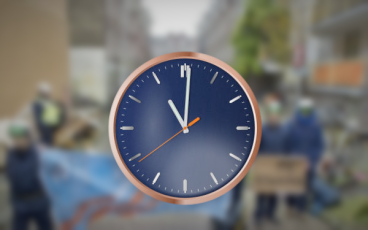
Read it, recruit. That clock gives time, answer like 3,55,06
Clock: 11,00,39
